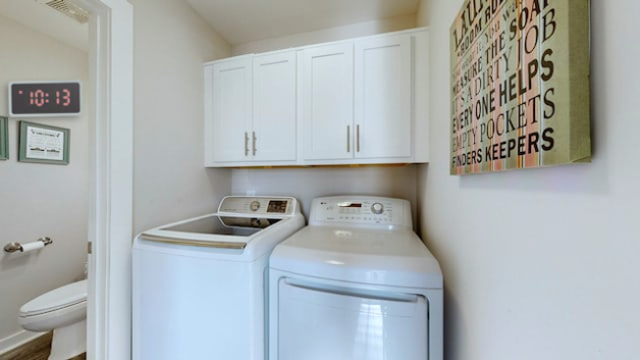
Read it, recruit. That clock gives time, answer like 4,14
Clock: 10,13
